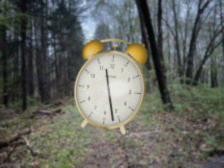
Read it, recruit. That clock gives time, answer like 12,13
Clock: 11,27
